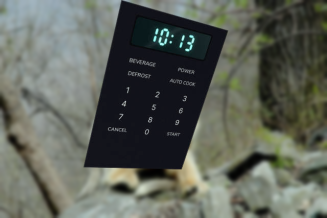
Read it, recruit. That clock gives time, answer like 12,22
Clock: 10,13
